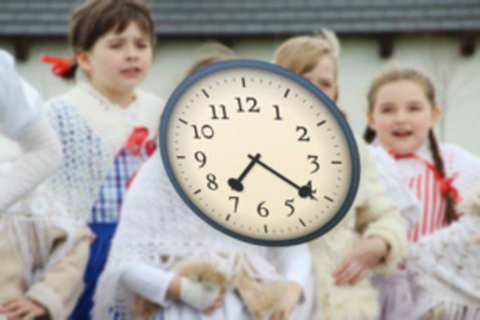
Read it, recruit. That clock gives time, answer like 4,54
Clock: 7,21
